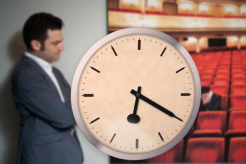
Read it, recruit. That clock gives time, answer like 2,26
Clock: 6,20
